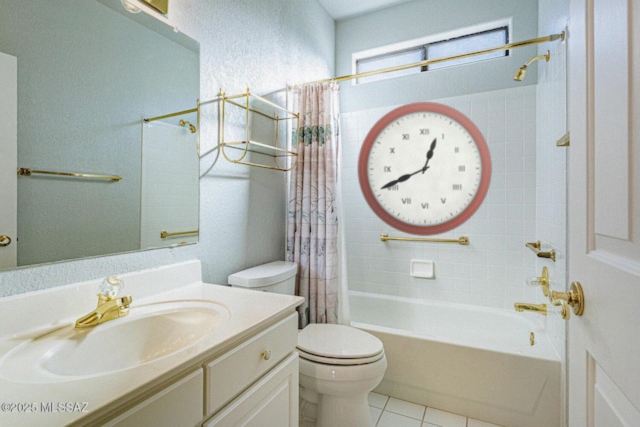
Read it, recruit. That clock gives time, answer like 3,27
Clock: 12,41
